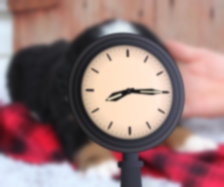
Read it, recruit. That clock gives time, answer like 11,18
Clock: 8,15
